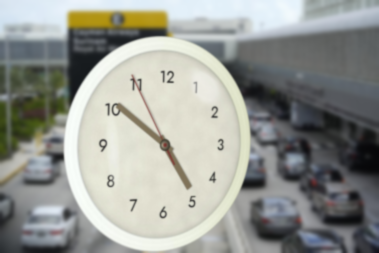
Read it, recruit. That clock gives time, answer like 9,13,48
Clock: 4,50,55
